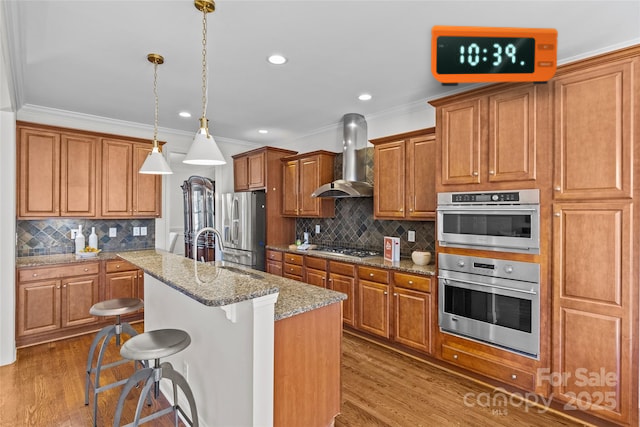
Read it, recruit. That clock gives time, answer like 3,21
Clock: 10,39
